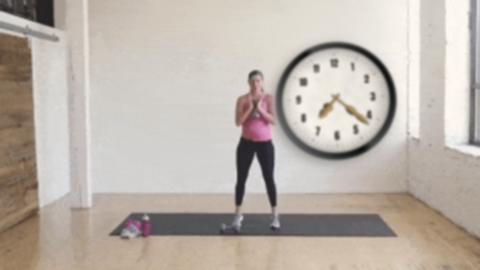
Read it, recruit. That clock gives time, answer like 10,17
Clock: 7,22
